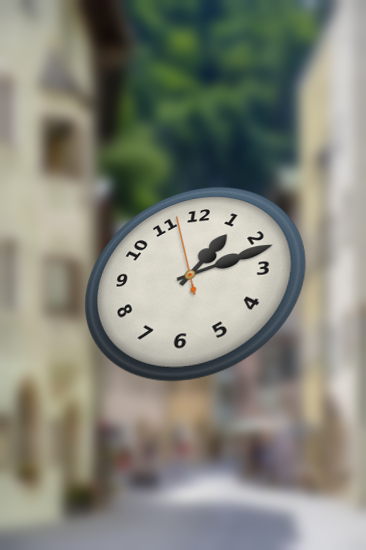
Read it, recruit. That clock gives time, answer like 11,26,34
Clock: 1,11,57
